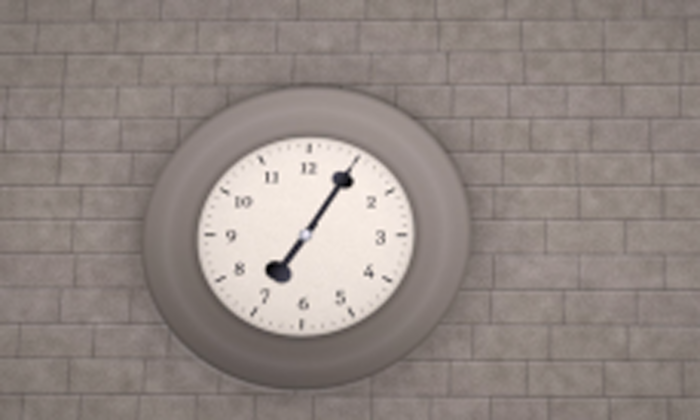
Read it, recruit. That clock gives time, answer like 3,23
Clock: 7,05
